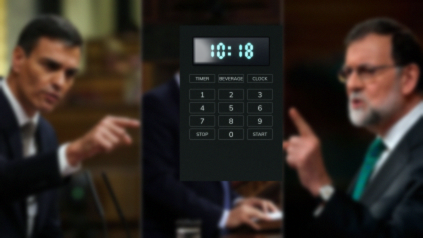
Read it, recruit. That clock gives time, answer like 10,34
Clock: 10,18
